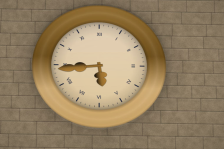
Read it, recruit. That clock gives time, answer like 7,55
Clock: 5,44
